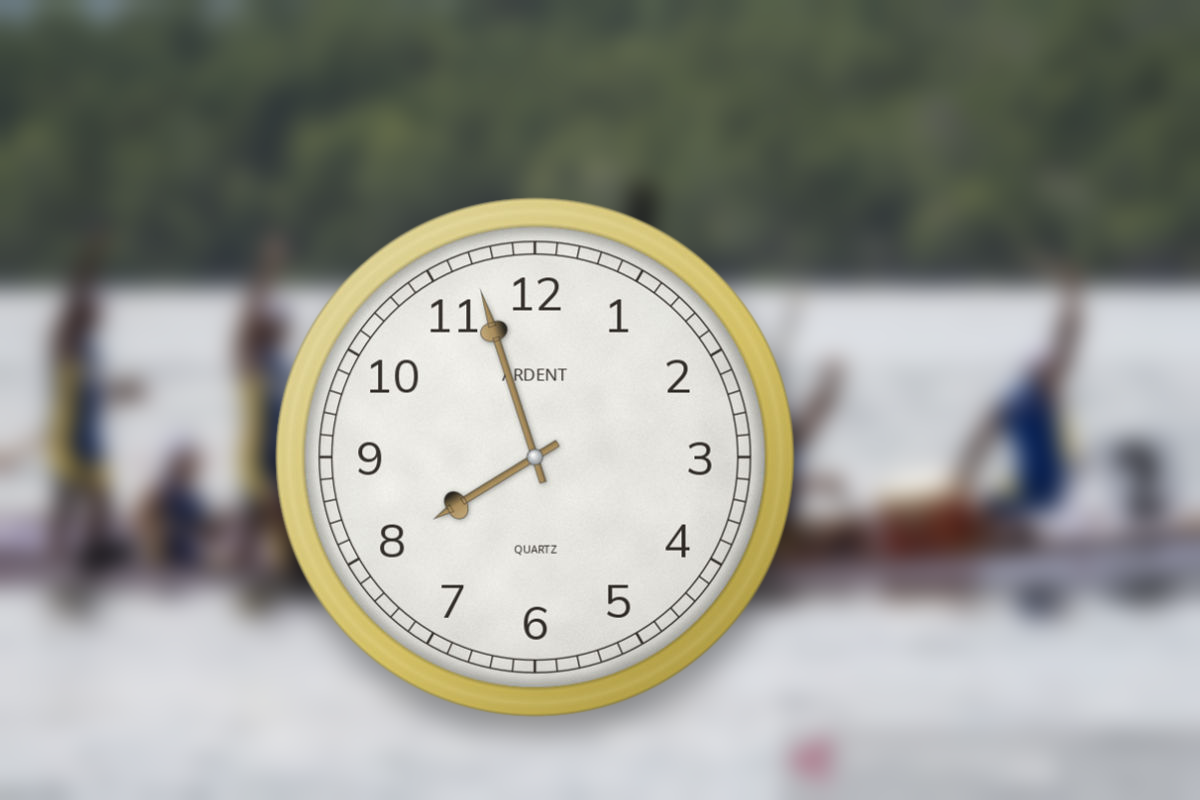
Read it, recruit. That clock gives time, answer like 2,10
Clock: 7,57
